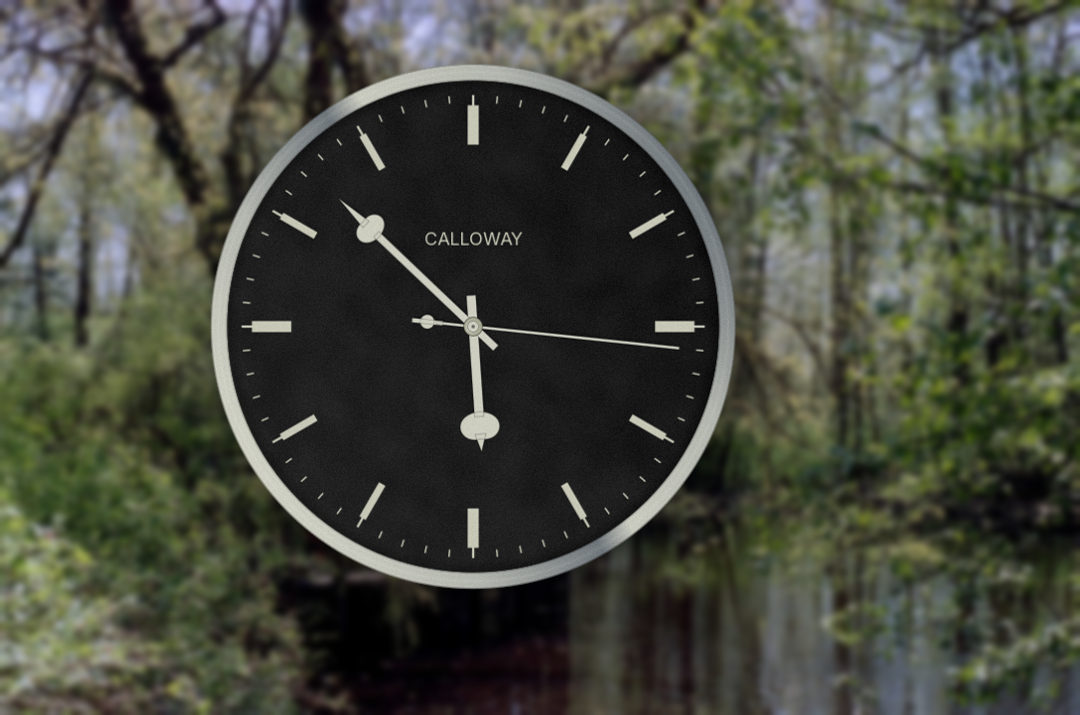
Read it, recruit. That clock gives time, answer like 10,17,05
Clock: 5,52,16
